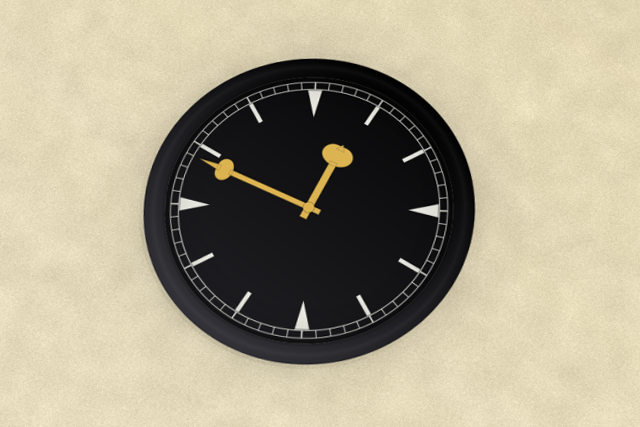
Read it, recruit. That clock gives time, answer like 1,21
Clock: 12,49
